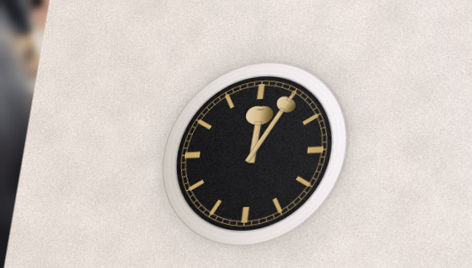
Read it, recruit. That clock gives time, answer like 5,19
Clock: 12,05
